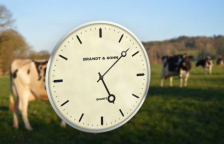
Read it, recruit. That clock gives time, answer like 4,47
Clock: 5,08
